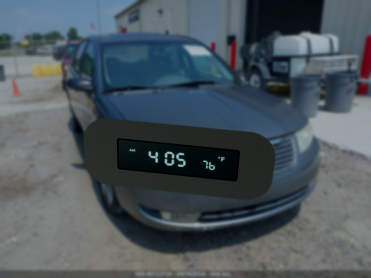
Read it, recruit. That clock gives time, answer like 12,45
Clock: 4,05
